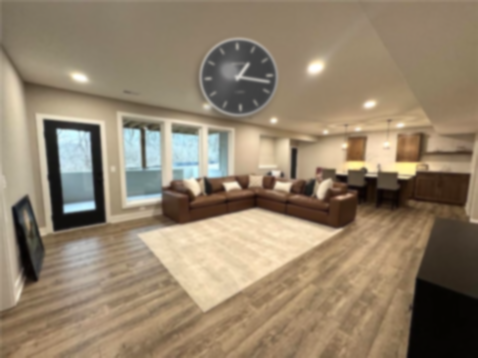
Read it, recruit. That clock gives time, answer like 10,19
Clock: 1,17
